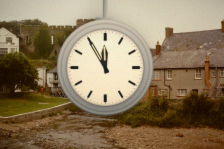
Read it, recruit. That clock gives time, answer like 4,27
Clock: 11,55
